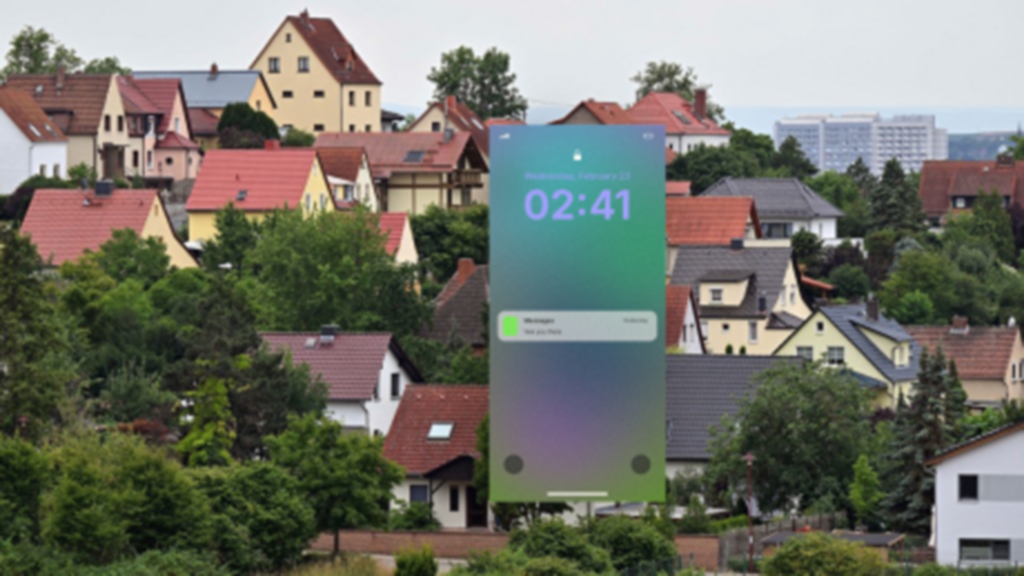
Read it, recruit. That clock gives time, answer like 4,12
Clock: 2,41
